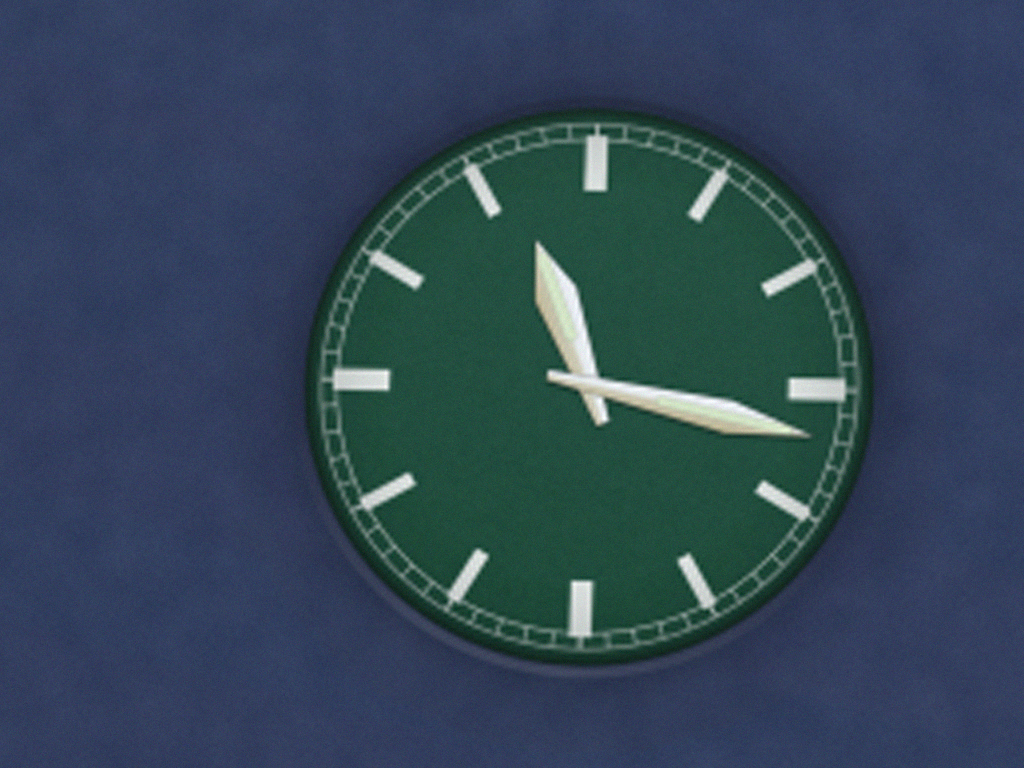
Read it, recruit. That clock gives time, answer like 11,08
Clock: 11,17
